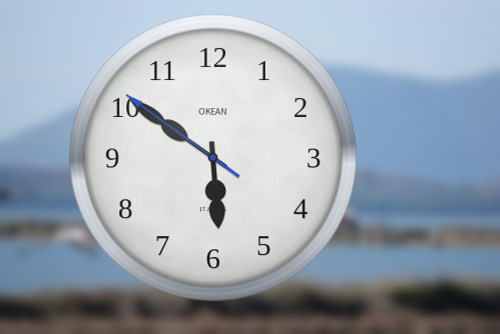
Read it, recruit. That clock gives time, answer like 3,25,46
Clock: 5,50,51
